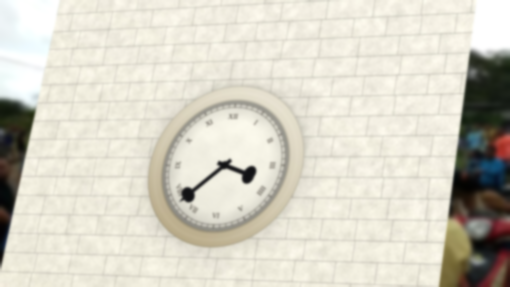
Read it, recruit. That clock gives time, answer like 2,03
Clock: 3,38
